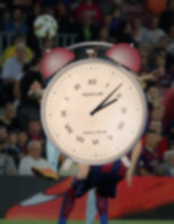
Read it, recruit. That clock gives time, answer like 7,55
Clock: 2,08
